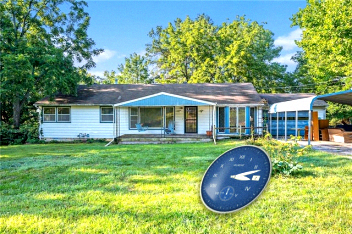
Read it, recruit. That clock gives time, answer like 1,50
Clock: 3,12
